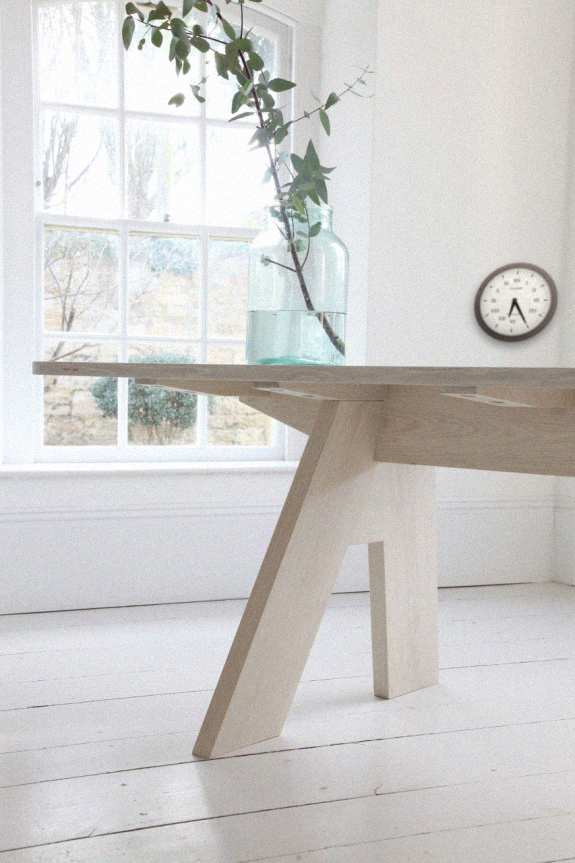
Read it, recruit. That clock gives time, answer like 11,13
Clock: 6,25
